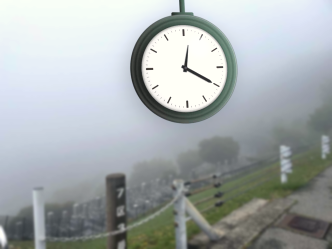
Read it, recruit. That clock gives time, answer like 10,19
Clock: 12,20
